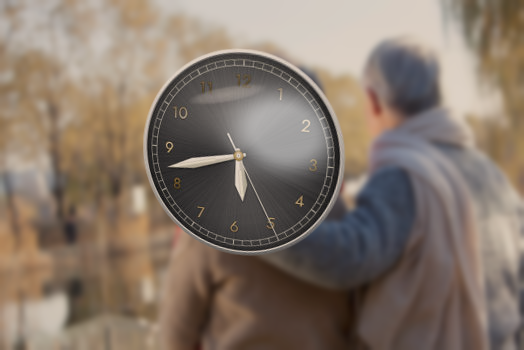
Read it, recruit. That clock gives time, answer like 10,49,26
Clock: 5,42,25
